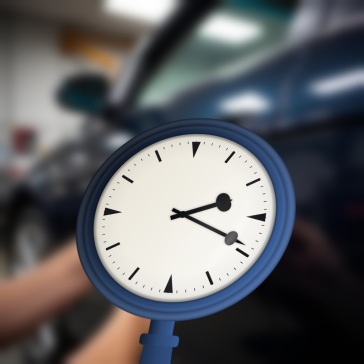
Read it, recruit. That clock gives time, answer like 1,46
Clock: 2,19
